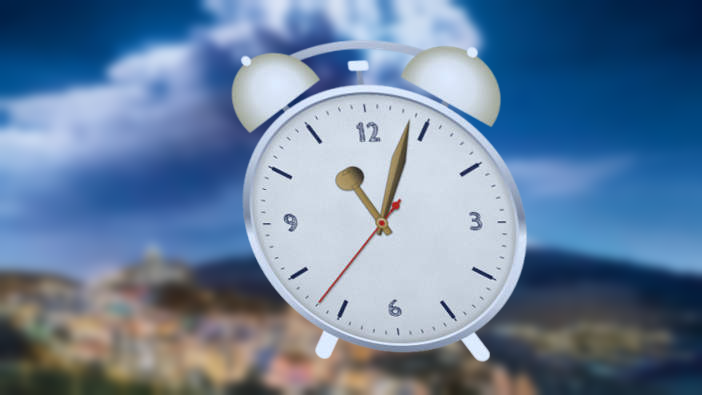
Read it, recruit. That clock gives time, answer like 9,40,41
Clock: 11,03,37
